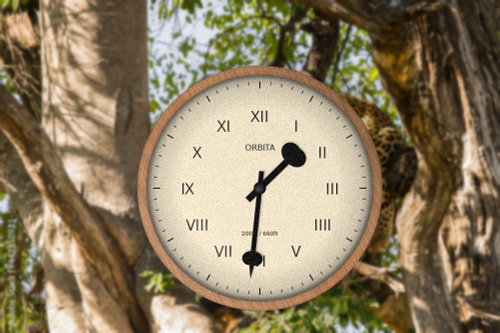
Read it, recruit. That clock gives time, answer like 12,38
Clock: 1,31
